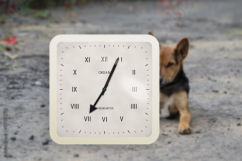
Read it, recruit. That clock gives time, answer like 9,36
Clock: 7,04
